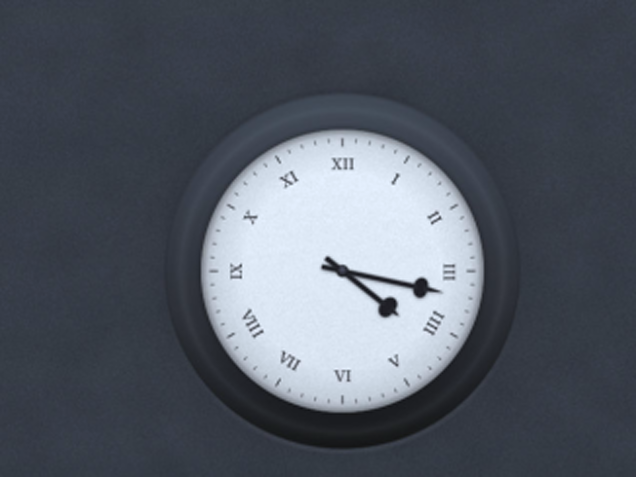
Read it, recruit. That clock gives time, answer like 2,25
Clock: 4,17
